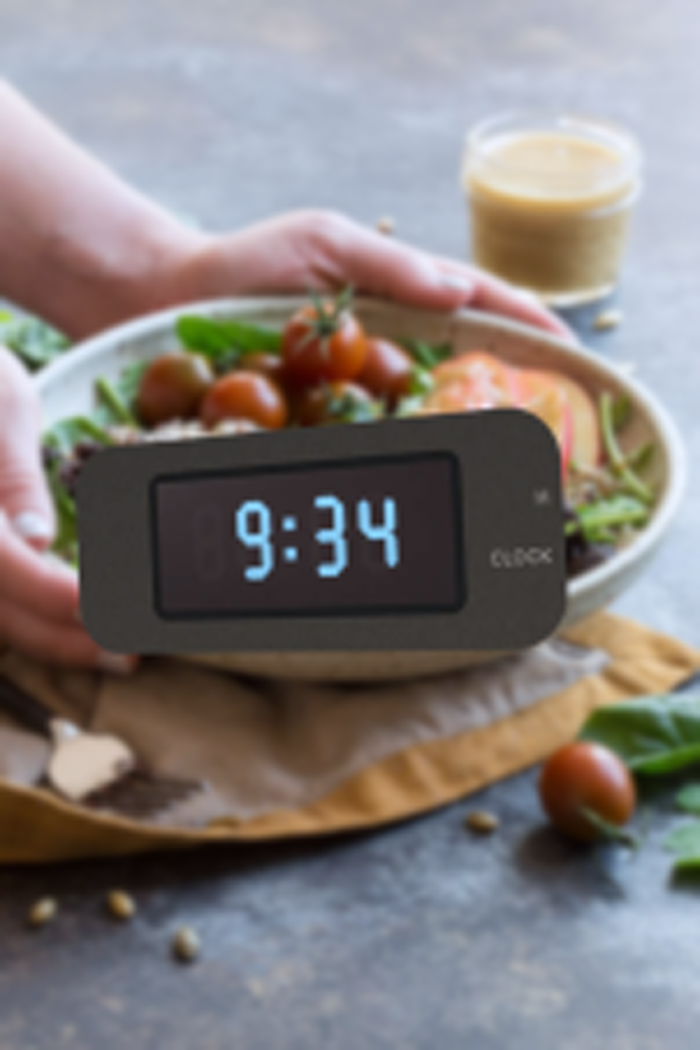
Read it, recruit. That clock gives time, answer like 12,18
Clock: 9,34
